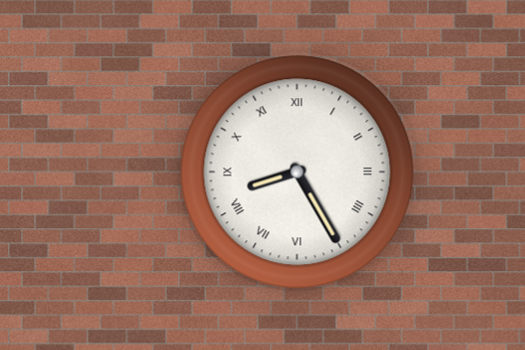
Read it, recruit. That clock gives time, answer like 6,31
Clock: 8,25
